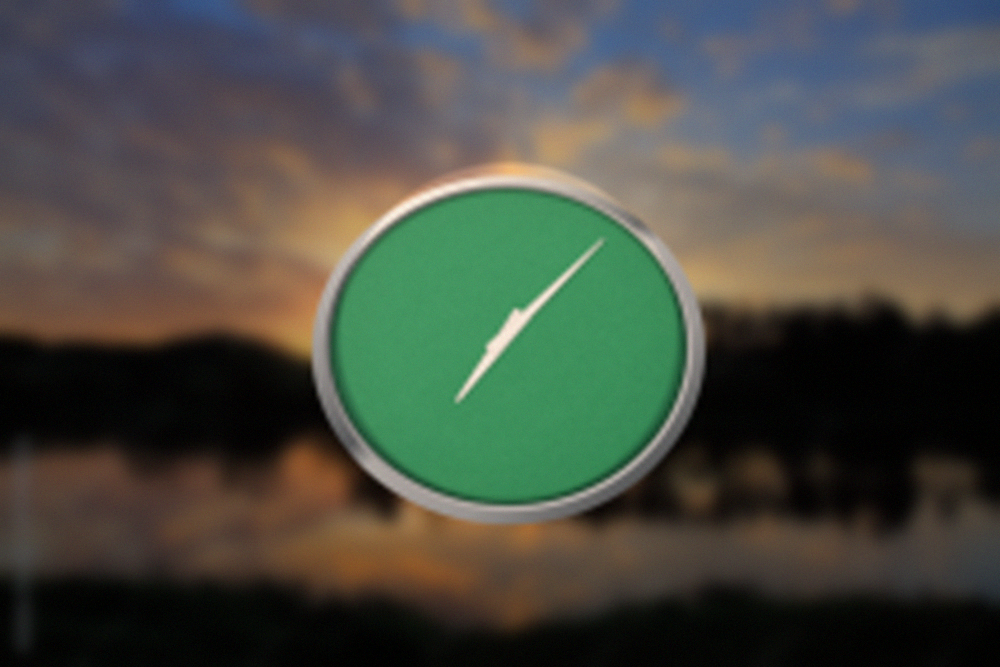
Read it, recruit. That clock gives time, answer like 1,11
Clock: 7,07
